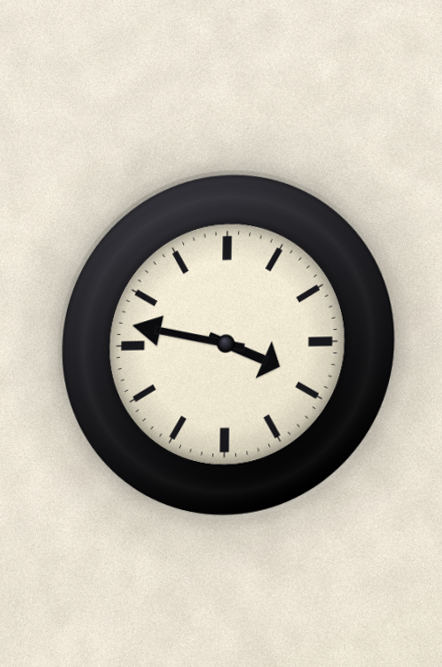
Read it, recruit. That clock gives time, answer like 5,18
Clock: 3,47
